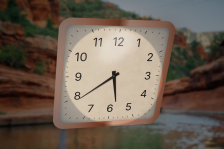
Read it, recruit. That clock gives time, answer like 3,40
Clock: 5,39
